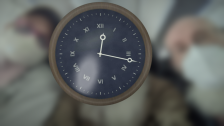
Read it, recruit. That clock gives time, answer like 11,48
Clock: 12,17
